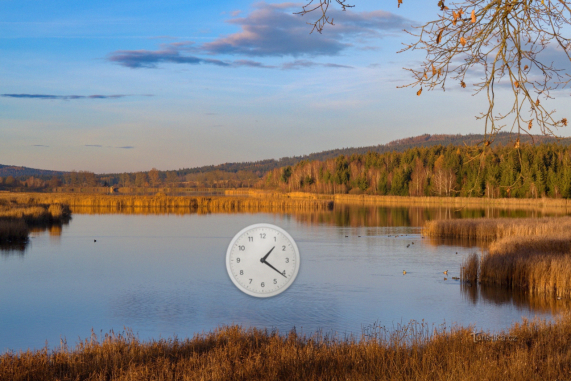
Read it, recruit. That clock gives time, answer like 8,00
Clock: 1,21
